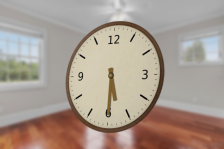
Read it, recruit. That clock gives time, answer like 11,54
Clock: 5,30
